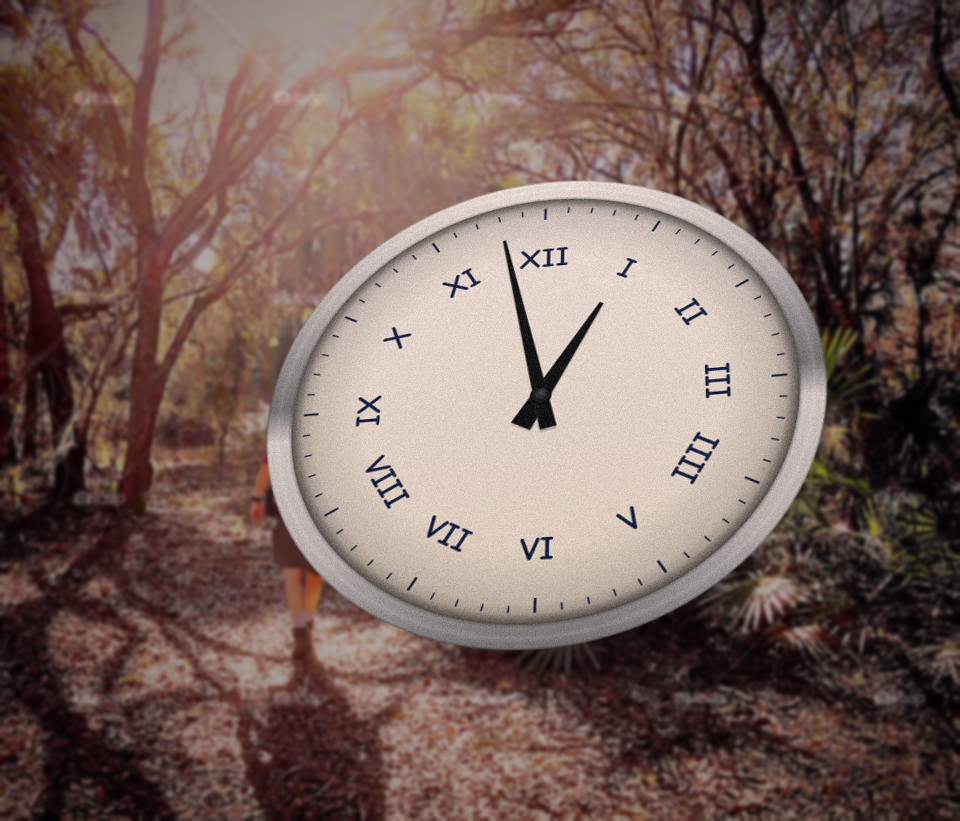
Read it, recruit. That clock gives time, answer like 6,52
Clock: 12,58
